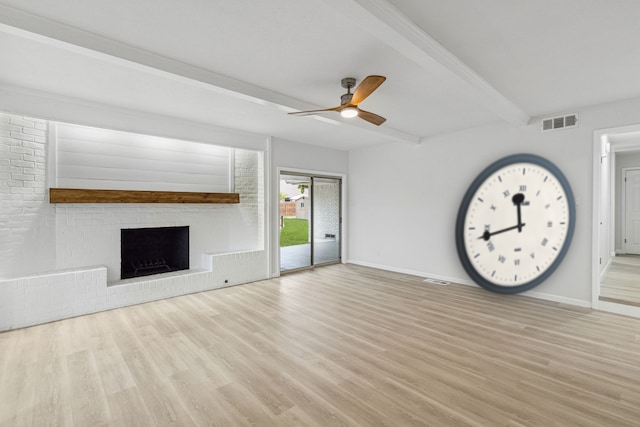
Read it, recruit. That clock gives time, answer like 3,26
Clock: 11,43
